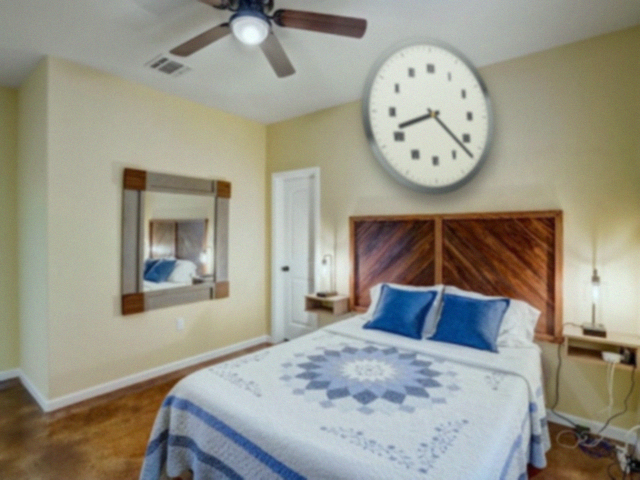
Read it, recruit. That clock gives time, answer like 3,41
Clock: 8,22
